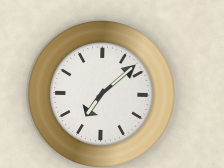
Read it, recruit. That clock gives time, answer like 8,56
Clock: 7,08
